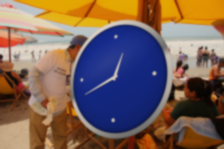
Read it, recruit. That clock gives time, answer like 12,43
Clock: 12,41
